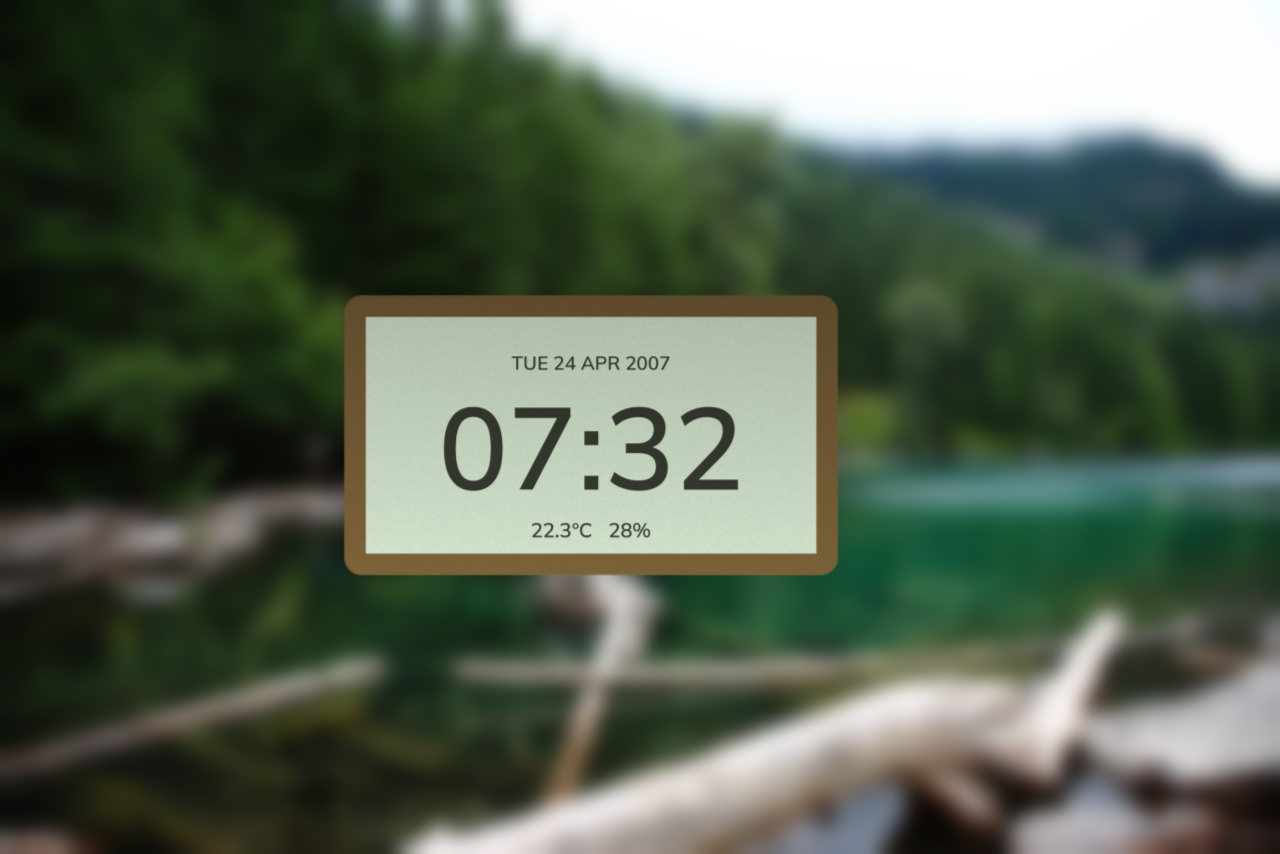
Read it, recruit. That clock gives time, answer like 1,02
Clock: 7,32
